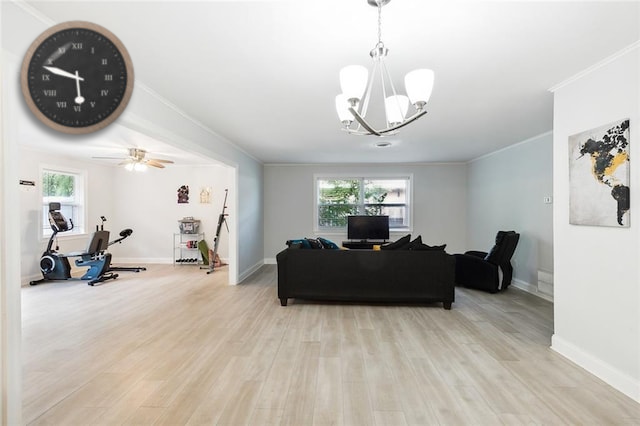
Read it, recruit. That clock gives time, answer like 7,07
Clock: 5,48
